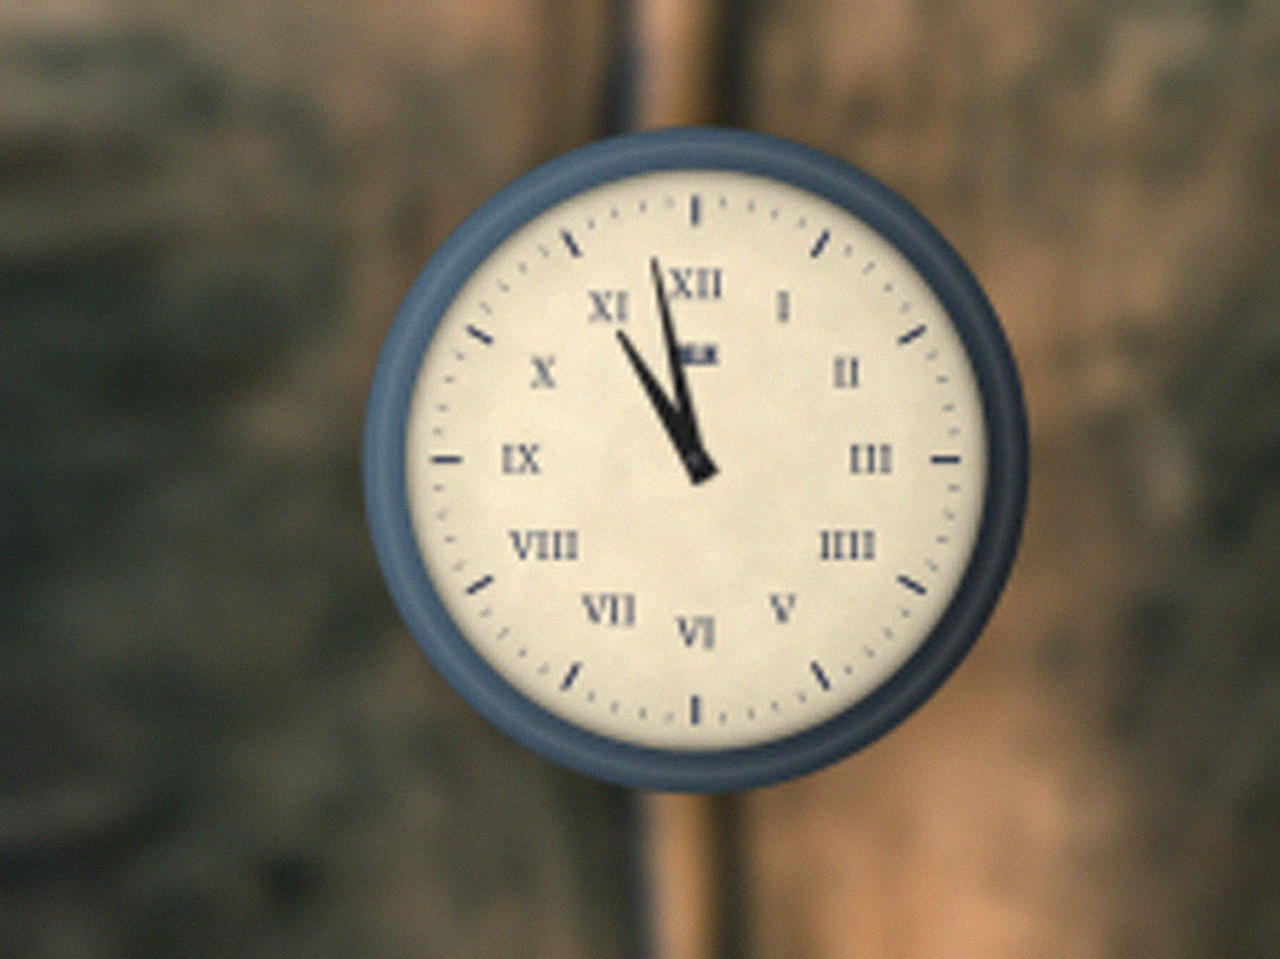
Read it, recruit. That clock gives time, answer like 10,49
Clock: 10,58
